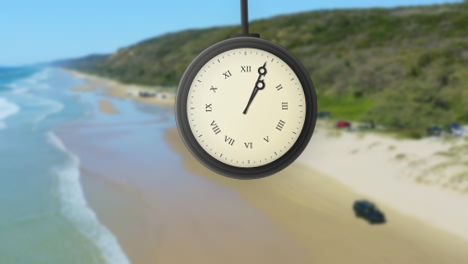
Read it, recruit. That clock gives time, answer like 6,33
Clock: 1,04
